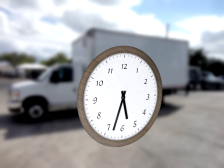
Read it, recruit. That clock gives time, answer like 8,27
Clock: 5,33
